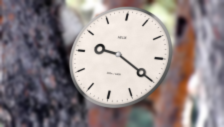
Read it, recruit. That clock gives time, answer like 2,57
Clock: 9,20
